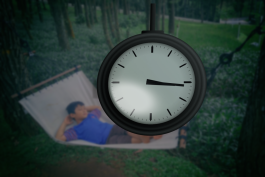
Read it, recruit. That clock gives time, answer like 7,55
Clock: 3,16
